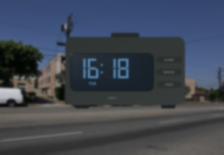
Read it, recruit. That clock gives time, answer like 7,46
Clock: 16,18
